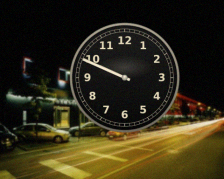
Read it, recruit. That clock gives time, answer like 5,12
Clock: 9,49
